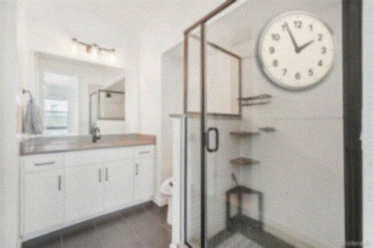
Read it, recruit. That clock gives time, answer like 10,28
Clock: 1,56
